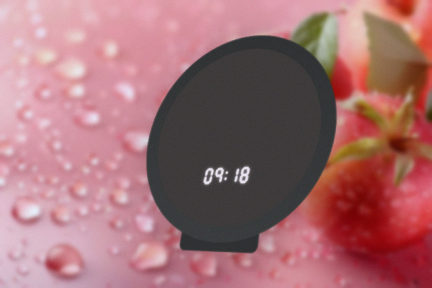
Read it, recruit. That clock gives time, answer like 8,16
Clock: 9,18
